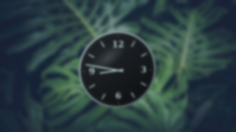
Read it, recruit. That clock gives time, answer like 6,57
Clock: 8,47
